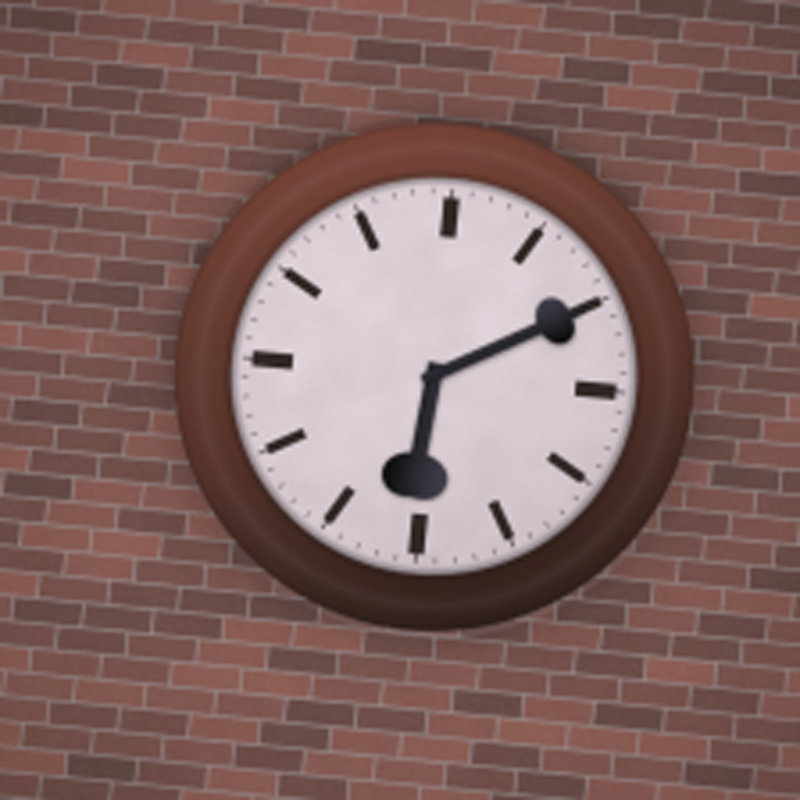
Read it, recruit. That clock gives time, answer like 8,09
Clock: 6,10
